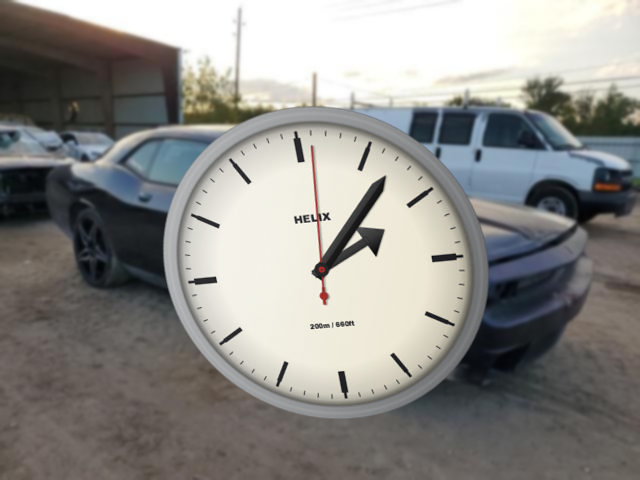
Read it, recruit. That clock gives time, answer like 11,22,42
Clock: 2,07,01
